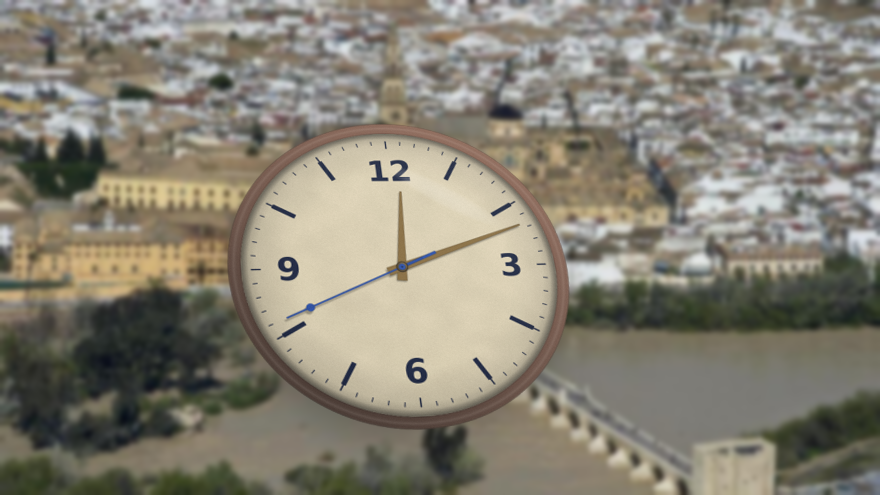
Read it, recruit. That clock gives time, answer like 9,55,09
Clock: 12,11,41
